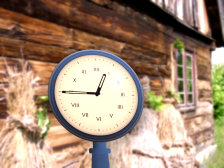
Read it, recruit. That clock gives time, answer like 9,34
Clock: 12,45
